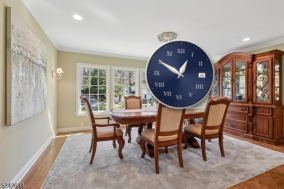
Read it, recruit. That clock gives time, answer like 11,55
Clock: 12,50
